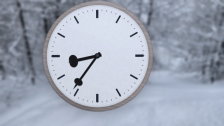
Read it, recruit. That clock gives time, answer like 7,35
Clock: 8,36
